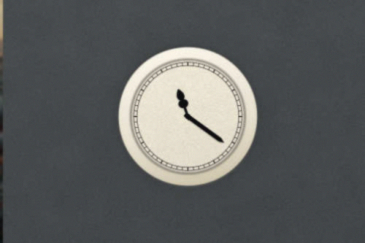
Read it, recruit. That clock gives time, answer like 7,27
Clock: 11,21
